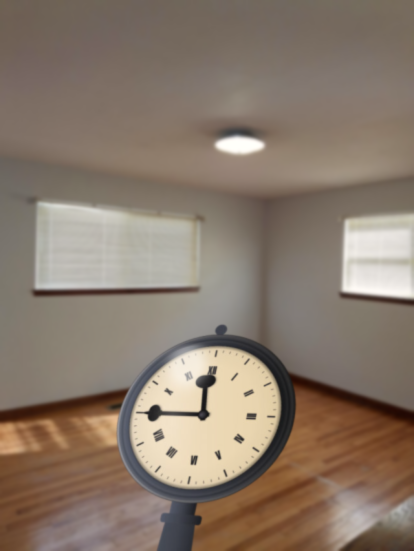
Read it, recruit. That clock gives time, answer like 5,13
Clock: 11,45
